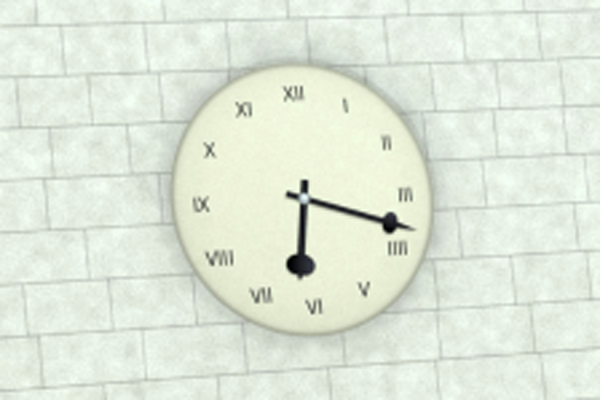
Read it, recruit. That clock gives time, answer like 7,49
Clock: 6,18
